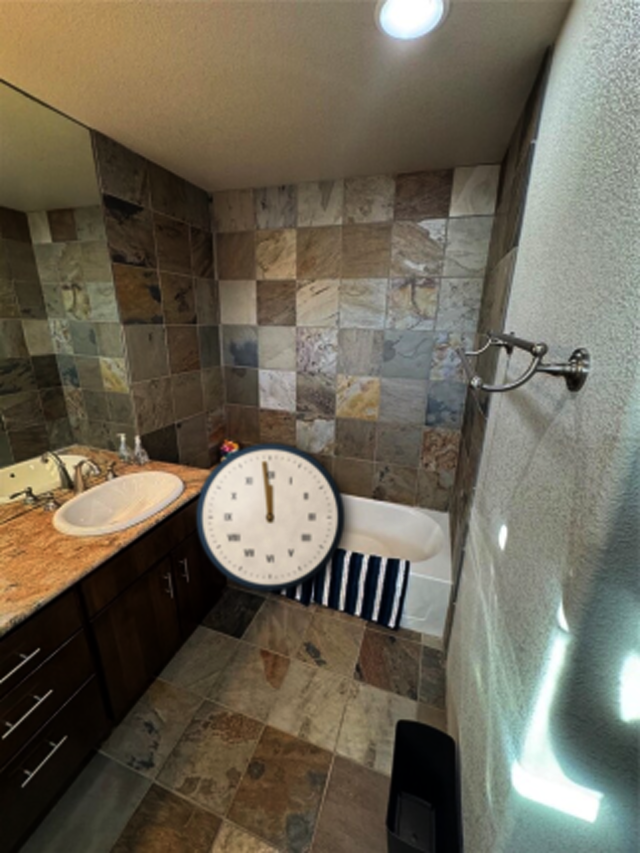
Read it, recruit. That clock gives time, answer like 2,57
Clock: 11,59
